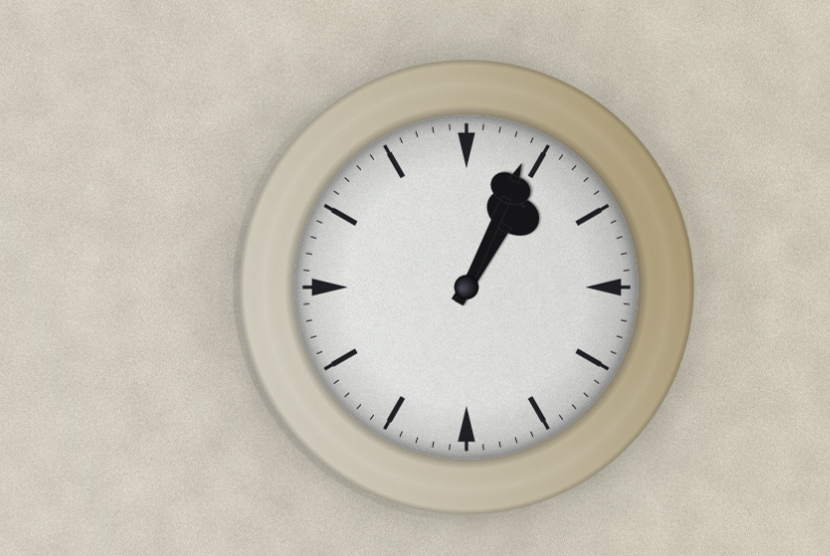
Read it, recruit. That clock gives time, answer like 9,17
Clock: 1,04
